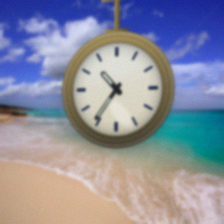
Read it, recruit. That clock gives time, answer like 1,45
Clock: 10,36
